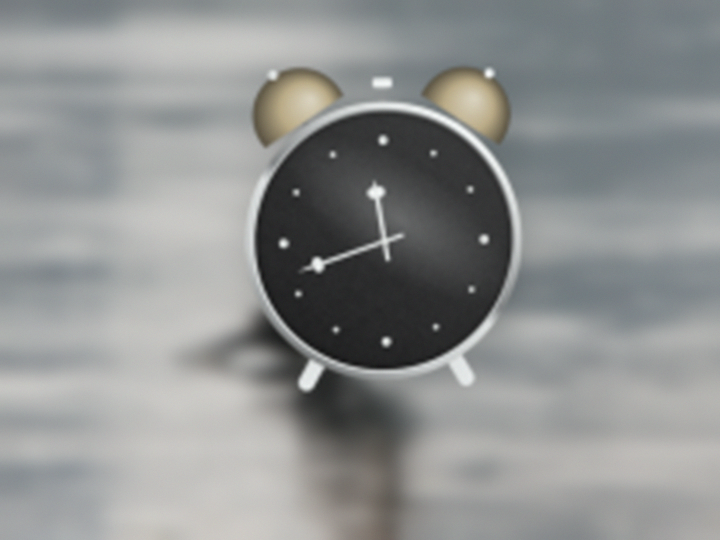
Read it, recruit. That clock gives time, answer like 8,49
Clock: 11,42
